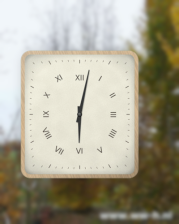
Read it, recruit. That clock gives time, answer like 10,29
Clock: 6,02
